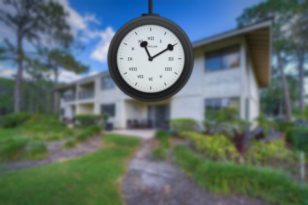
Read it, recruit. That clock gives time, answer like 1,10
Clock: 11,10
